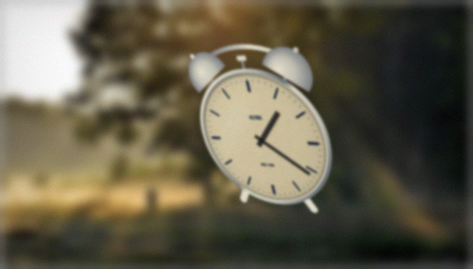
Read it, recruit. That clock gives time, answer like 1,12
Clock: 1,21
